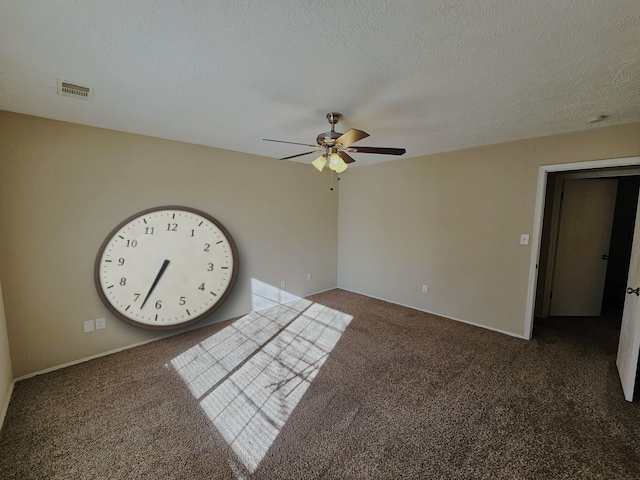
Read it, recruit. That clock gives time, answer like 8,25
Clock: 6,33
